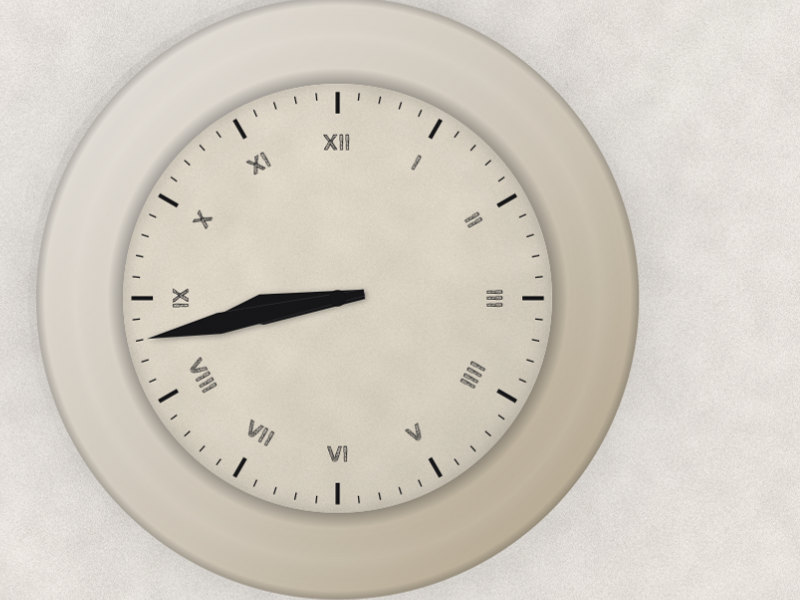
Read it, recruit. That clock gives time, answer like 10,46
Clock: 8,43
